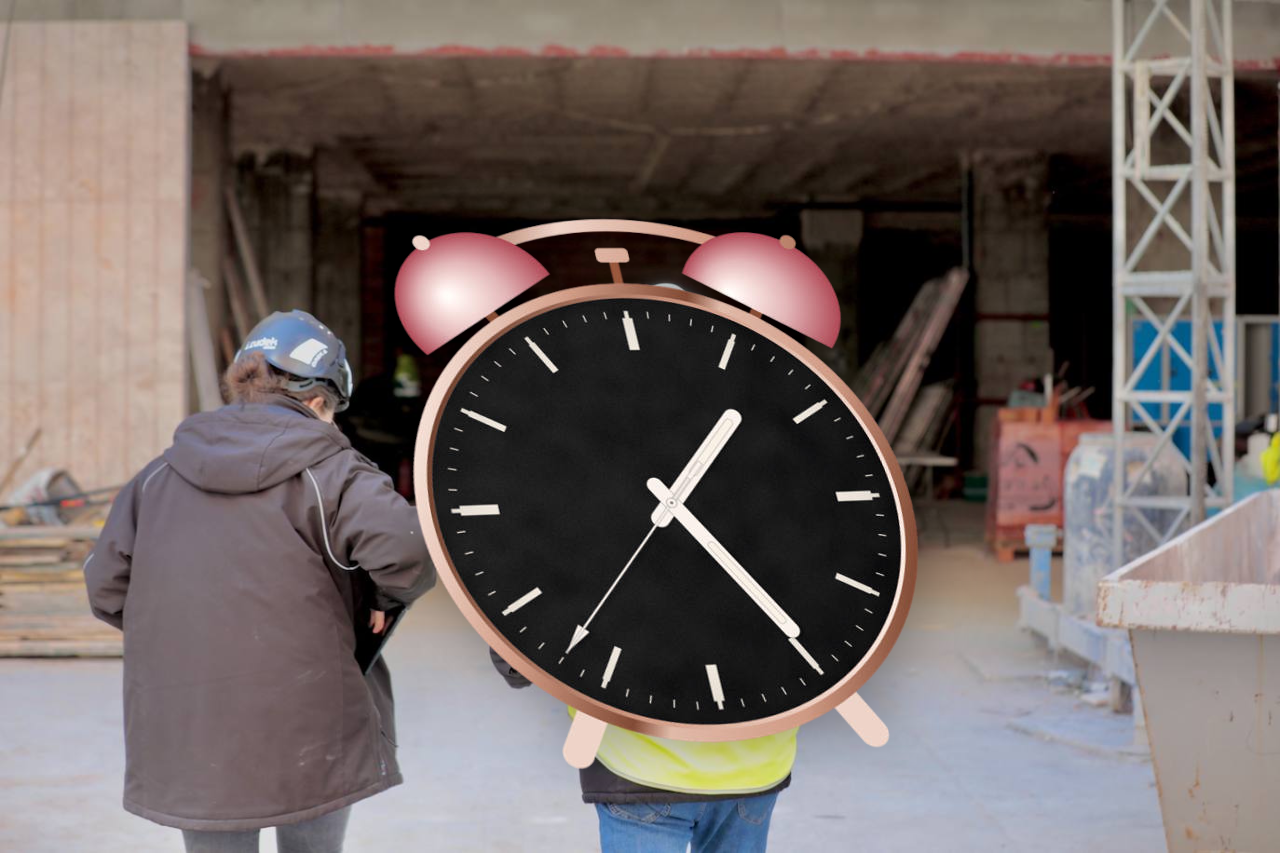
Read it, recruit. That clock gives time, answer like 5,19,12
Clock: 1,24,37
